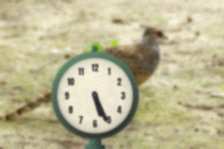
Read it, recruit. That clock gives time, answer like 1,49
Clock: 5,26
